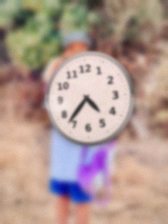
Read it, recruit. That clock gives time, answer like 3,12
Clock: 4,37
